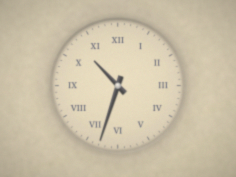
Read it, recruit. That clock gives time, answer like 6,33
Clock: 10,33
